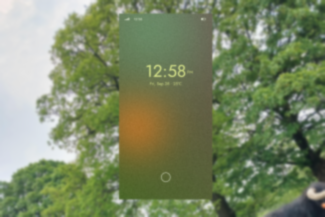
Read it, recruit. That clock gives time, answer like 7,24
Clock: 12,58
